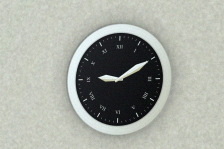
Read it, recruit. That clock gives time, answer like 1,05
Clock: 9,10
